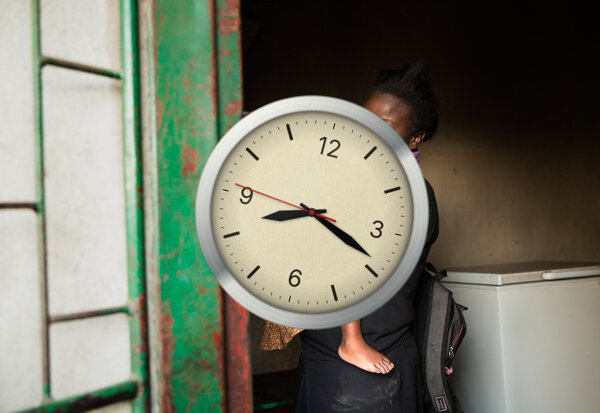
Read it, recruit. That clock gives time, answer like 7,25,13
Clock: 8,18,46
